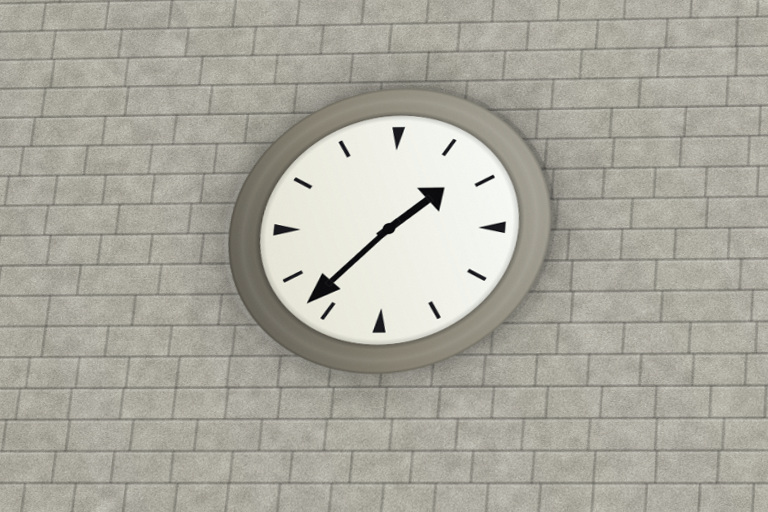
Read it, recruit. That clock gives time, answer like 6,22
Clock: 1,37
